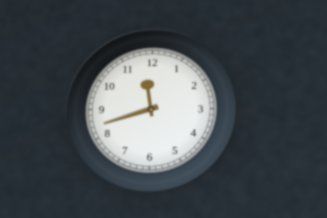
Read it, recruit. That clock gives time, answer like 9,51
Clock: 11,42
